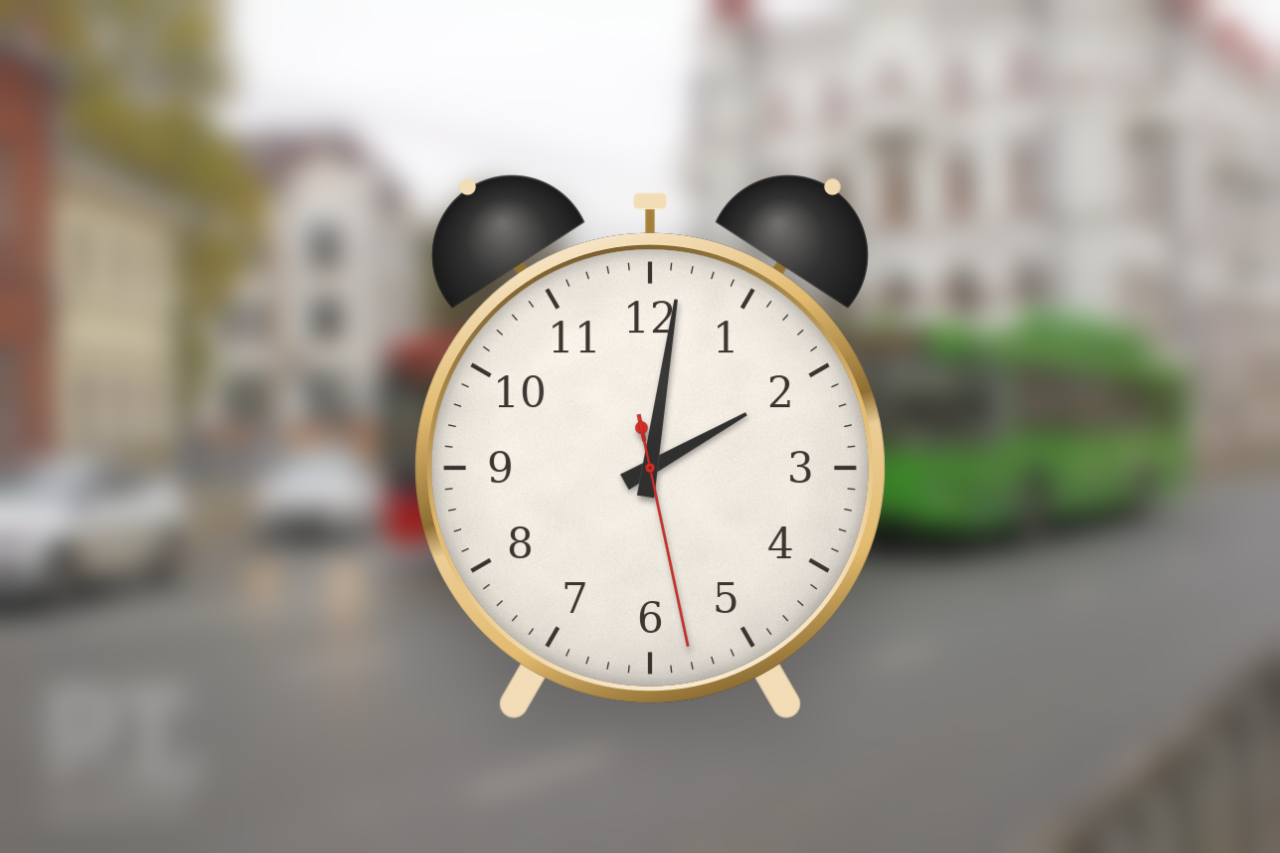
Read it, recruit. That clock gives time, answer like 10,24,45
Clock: 2,01,28
